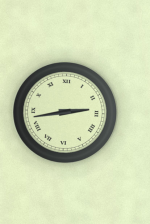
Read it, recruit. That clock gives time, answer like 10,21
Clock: 2,43
